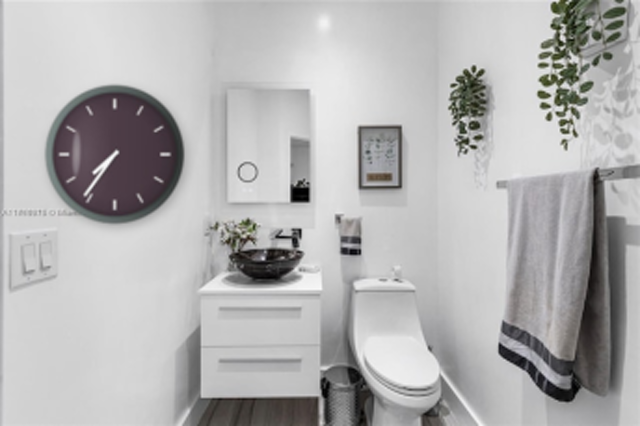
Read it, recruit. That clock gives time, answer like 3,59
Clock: 7,36
